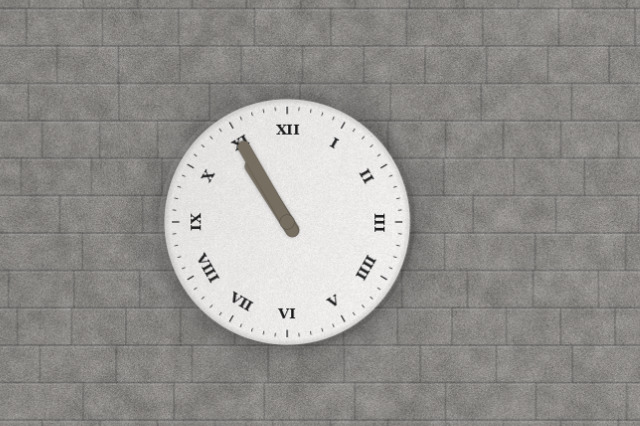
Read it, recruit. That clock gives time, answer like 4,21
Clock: 10,55
